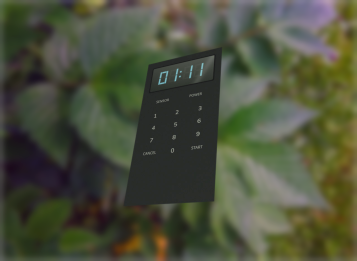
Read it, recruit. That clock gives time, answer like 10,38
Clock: 1,11
